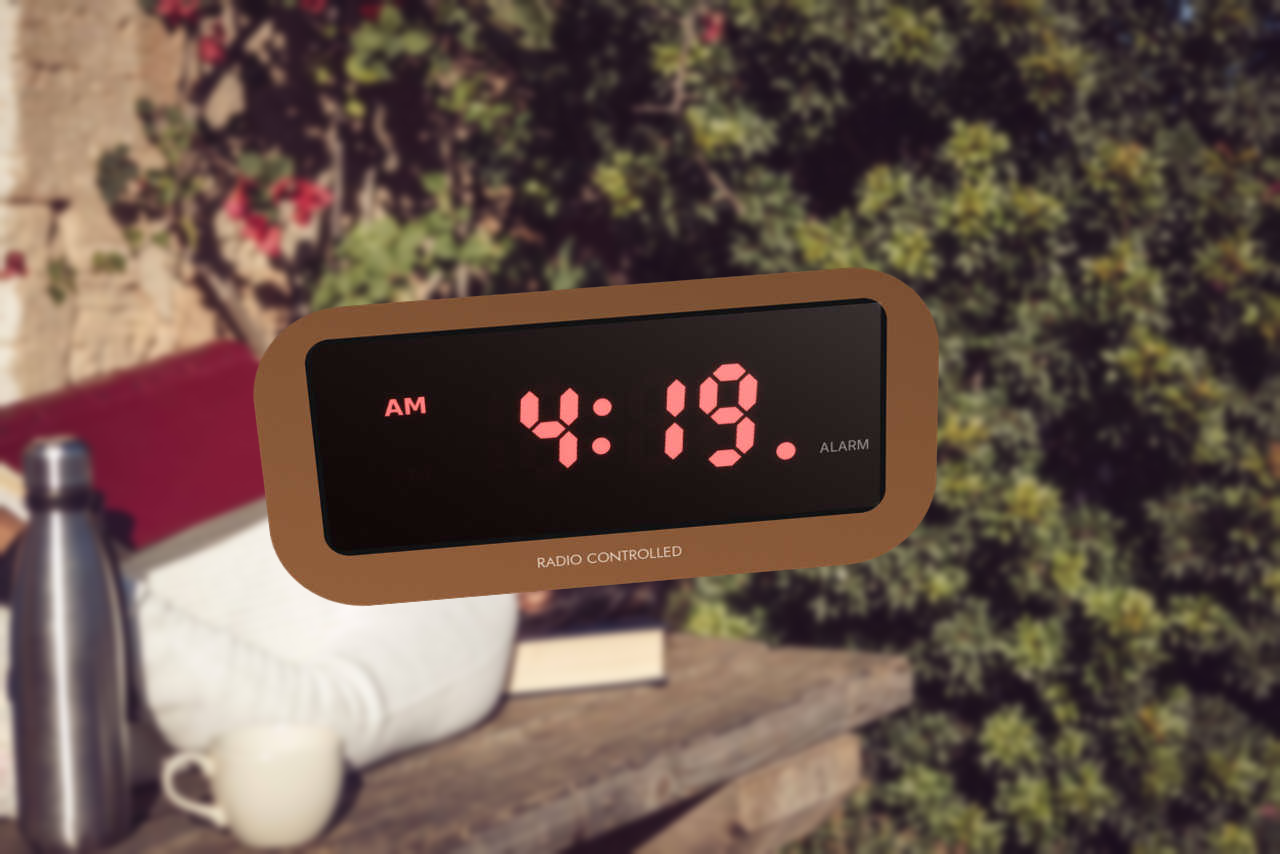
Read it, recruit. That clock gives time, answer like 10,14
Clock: 4,19
